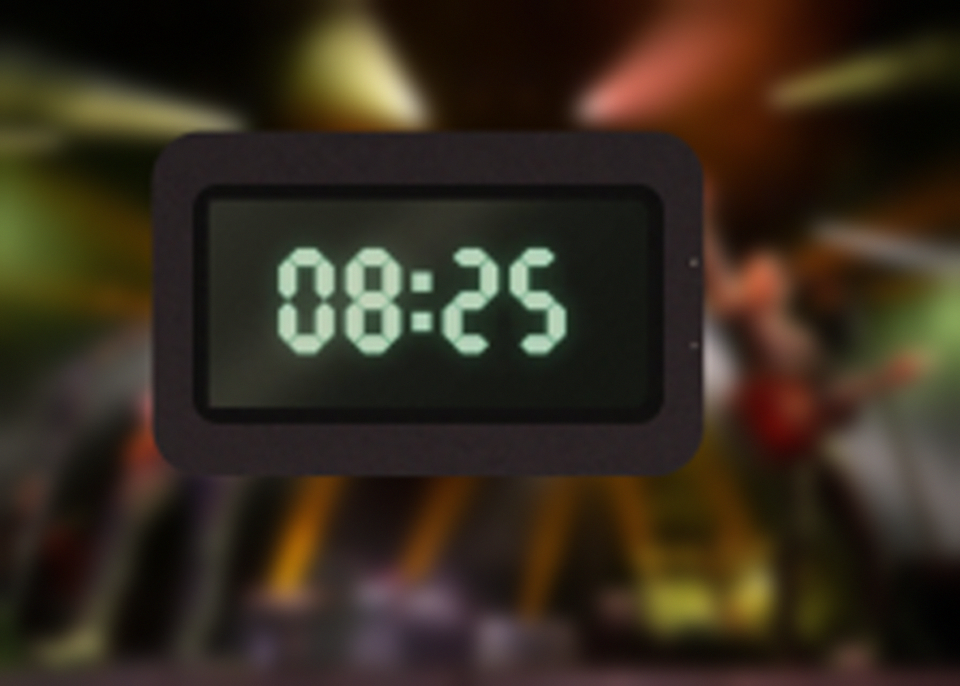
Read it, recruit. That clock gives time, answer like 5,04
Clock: 8,25
